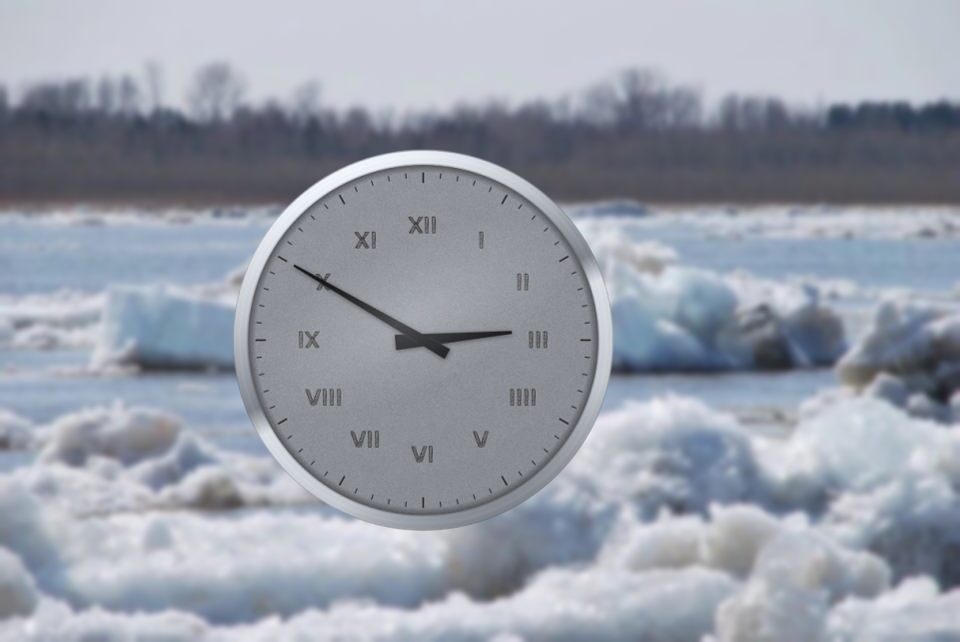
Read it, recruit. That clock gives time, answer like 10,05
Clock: 2,50
